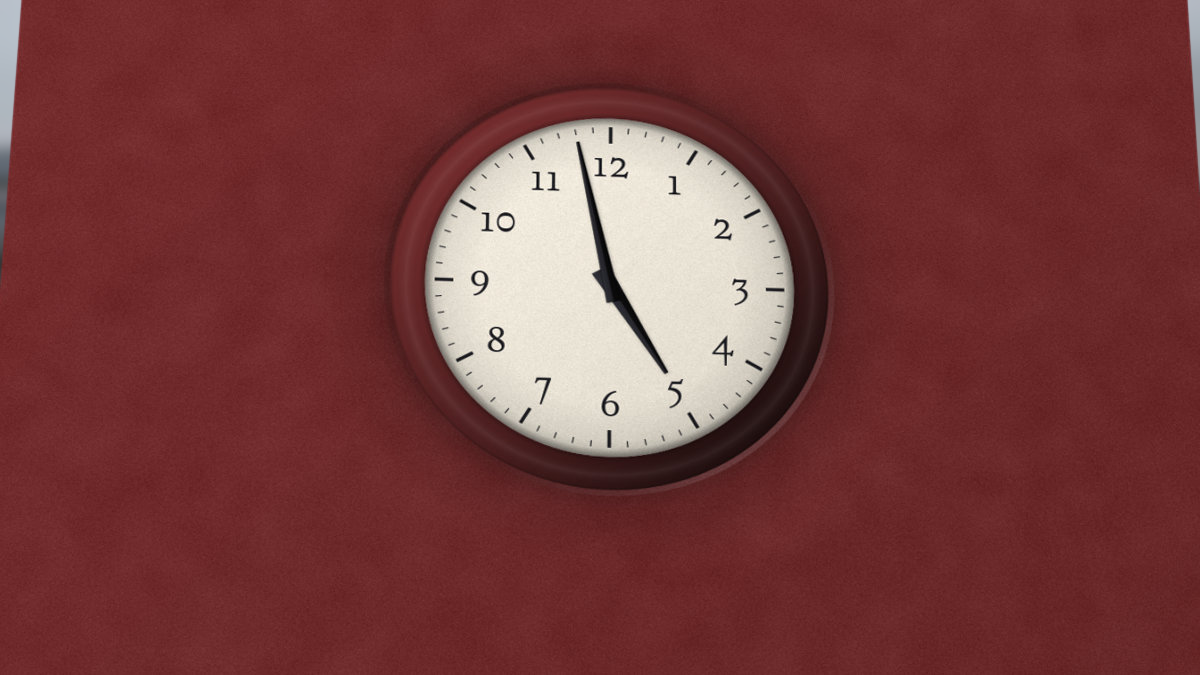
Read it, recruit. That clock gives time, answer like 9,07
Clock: 4,58
